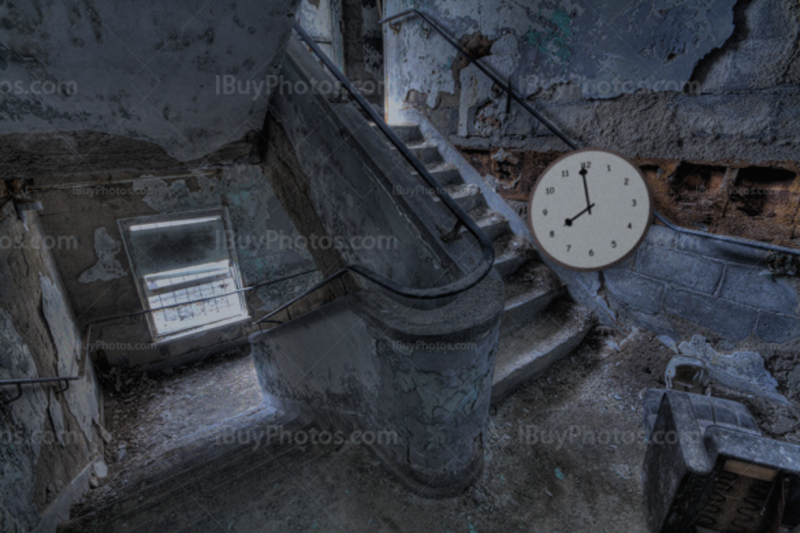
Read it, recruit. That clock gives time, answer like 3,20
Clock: 7,59
